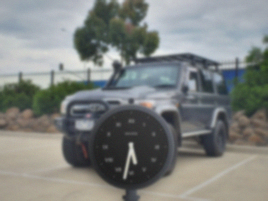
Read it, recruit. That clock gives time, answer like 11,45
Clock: 5,32
